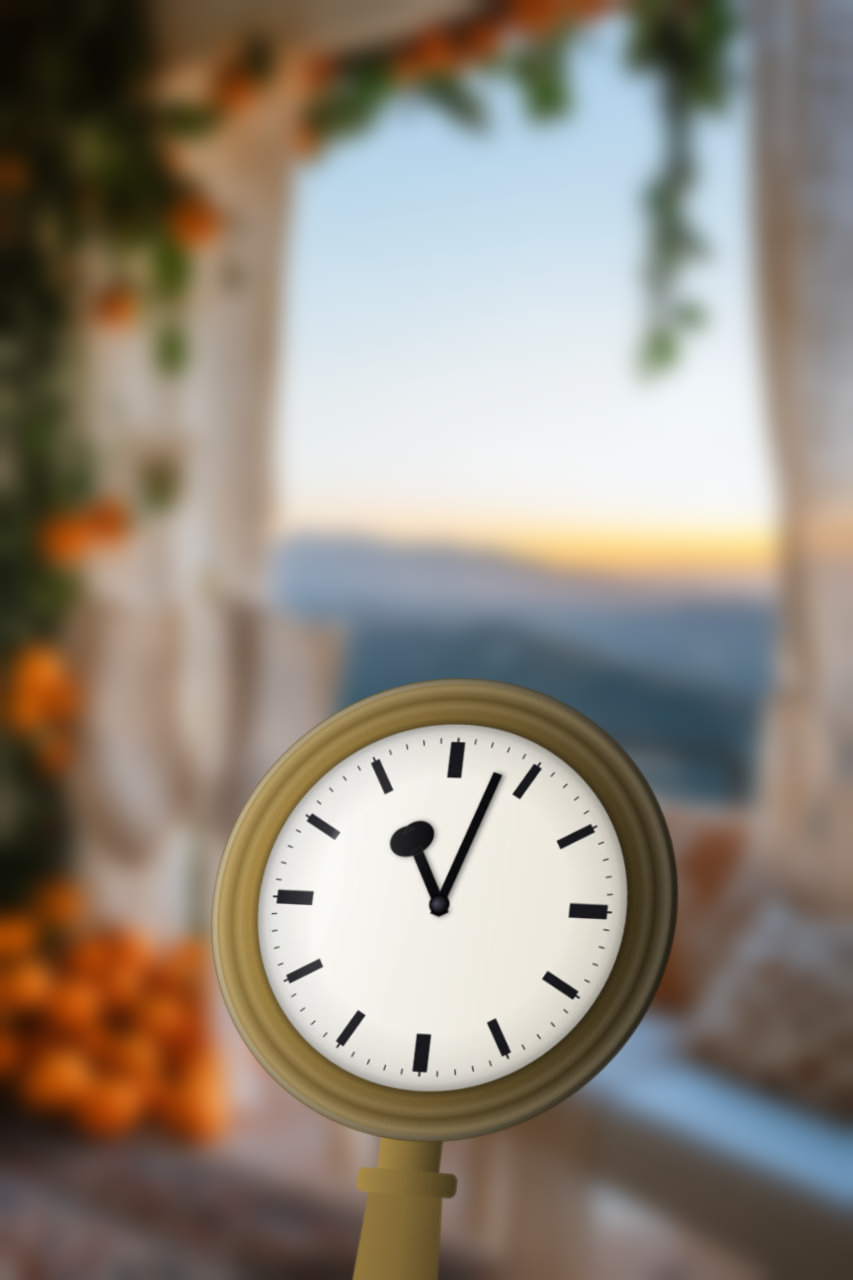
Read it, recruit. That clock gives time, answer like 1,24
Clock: 11,03
